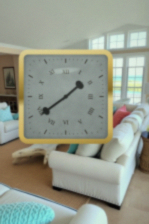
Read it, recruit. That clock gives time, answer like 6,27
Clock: 1,39
